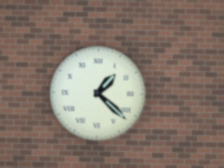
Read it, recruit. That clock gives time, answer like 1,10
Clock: 1,22
